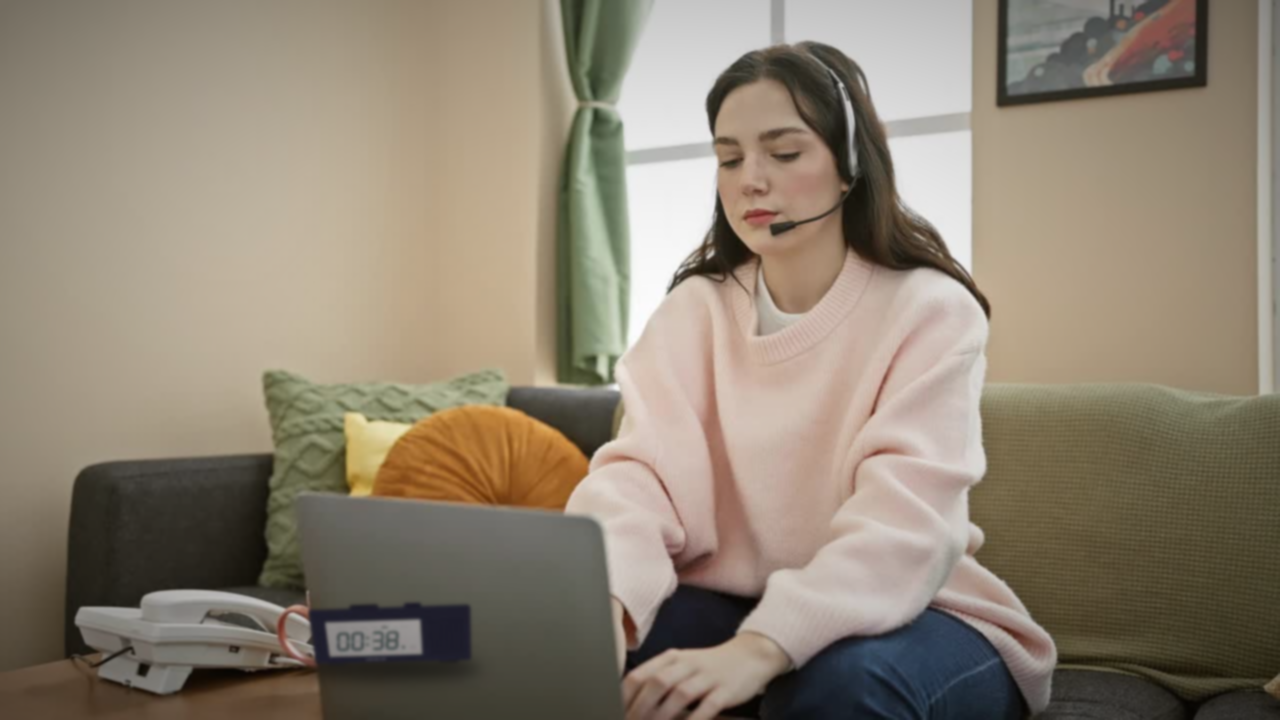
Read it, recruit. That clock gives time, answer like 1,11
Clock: 0,38
